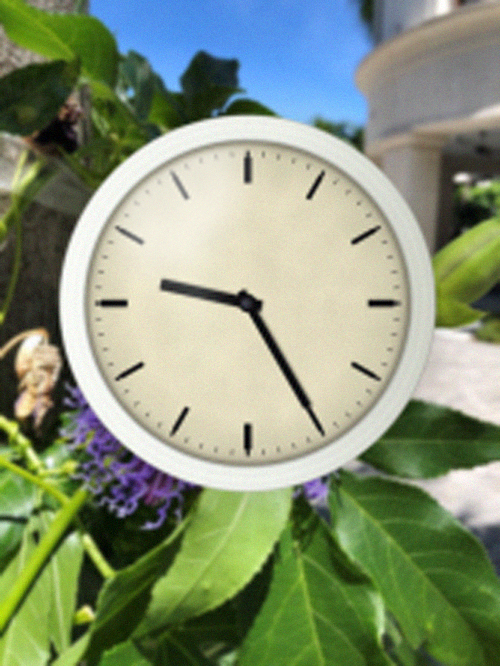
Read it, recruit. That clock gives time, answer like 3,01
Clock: 9,25
